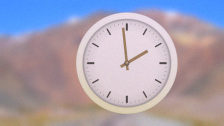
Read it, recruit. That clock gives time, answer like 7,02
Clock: 1,59
